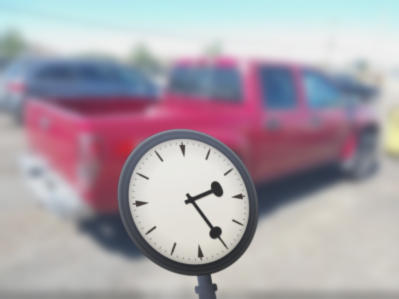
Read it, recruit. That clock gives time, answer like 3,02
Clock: 2,25
